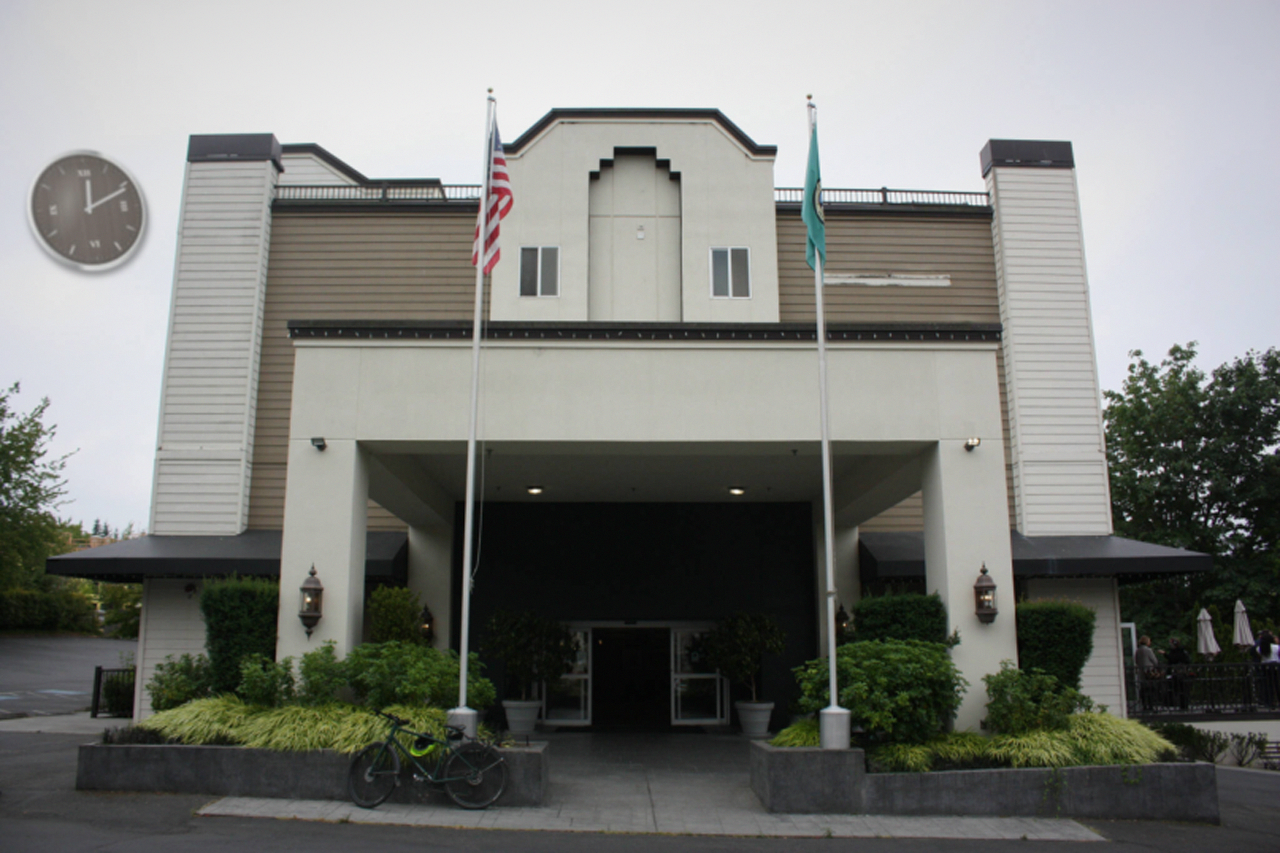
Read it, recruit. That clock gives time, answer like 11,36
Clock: 12,11
